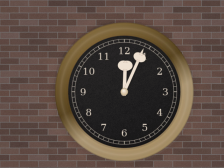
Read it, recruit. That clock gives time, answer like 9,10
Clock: 12,04
